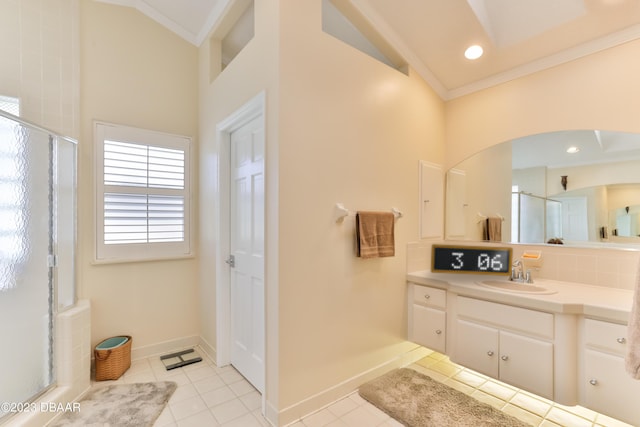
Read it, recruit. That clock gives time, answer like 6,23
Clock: 3,06
